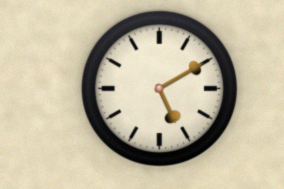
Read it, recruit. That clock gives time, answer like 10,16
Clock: 5,10
